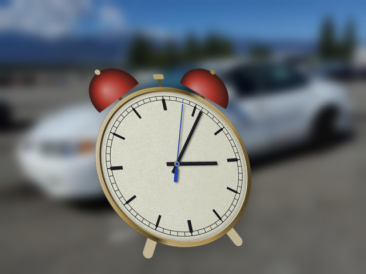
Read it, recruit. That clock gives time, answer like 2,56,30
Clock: 3,06,03
